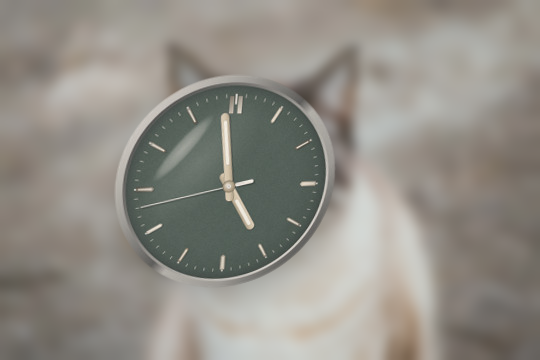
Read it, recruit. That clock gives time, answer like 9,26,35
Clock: 4,58,43
